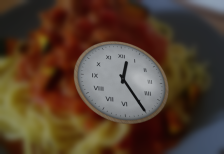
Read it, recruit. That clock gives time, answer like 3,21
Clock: 12,25
